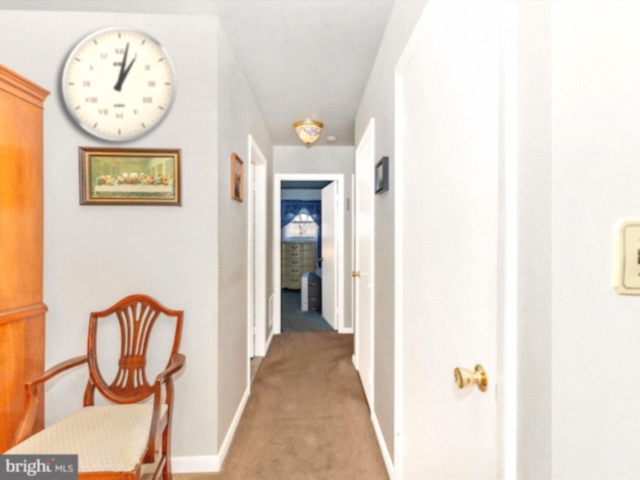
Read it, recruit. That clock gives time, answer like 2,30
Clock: 1,02
